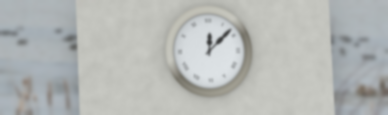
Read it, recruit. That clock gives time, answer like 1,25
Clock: 12,08
